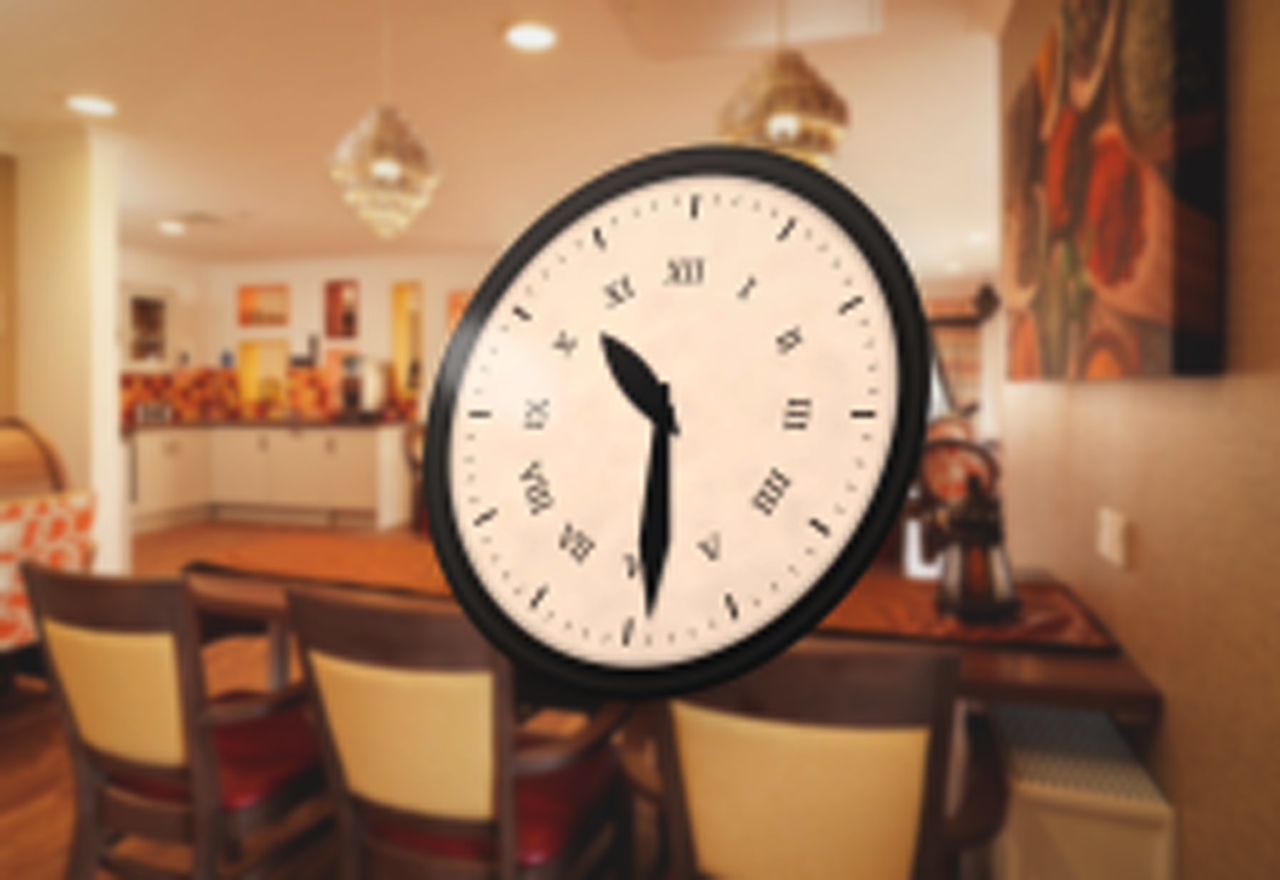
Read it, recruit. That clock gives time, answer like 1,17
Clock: 10,29
